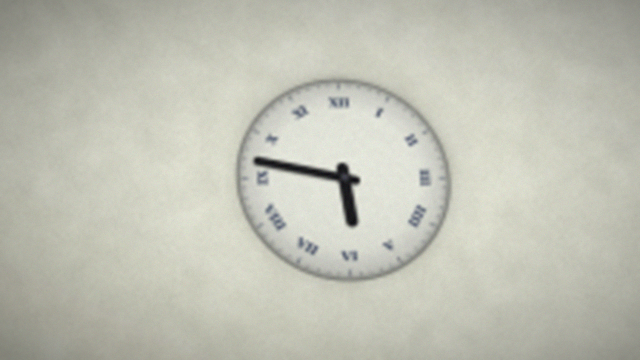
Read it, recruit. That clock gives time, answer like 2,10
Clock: 5,47
